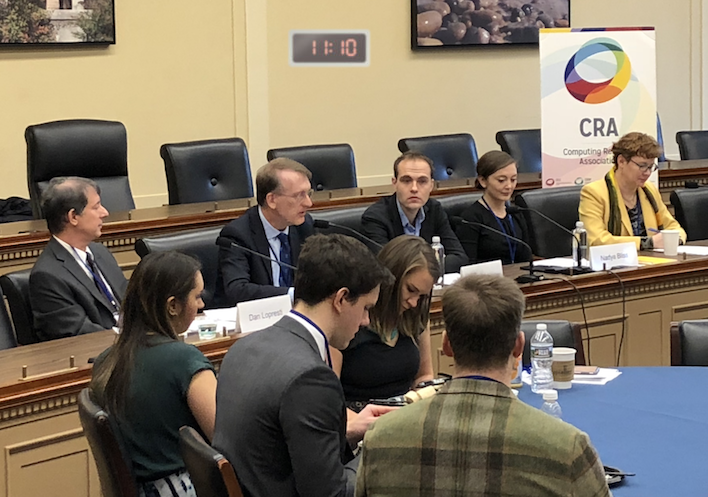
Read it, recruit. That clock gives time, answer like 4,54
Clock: 11,10
